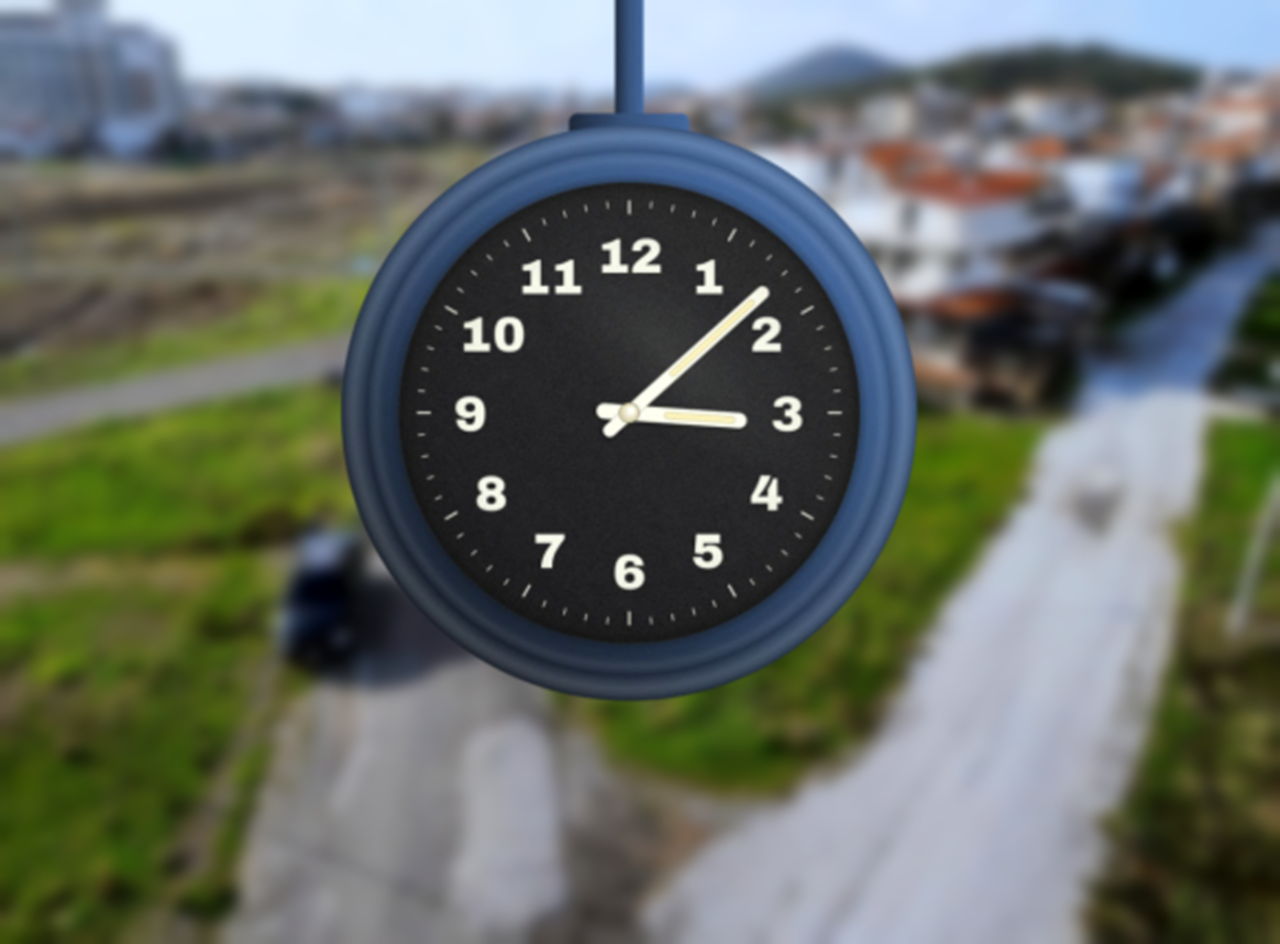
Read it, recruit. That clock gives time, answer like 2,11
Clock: 3,08
